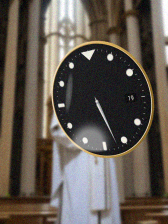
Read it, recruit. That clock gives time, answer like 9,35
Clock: 5,27
